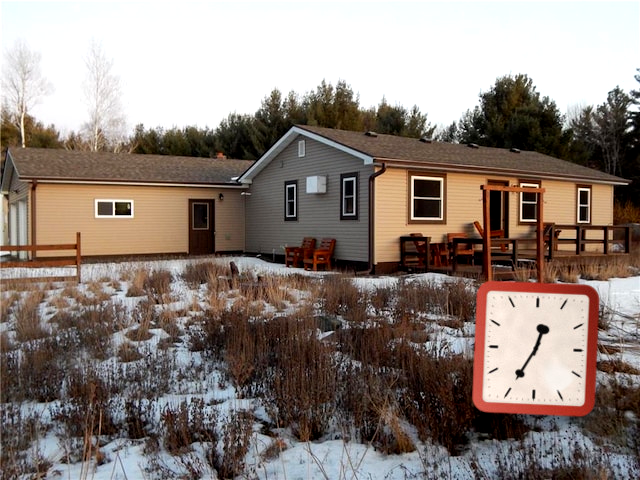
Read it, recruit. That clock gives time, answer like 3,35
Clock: 12,35
